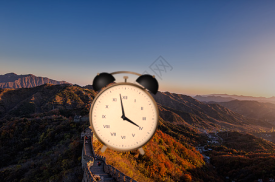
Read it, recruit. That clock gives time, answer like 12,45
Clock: 3,58
